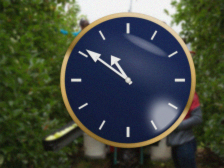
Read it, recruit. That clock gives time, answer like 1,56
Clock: 10,51
